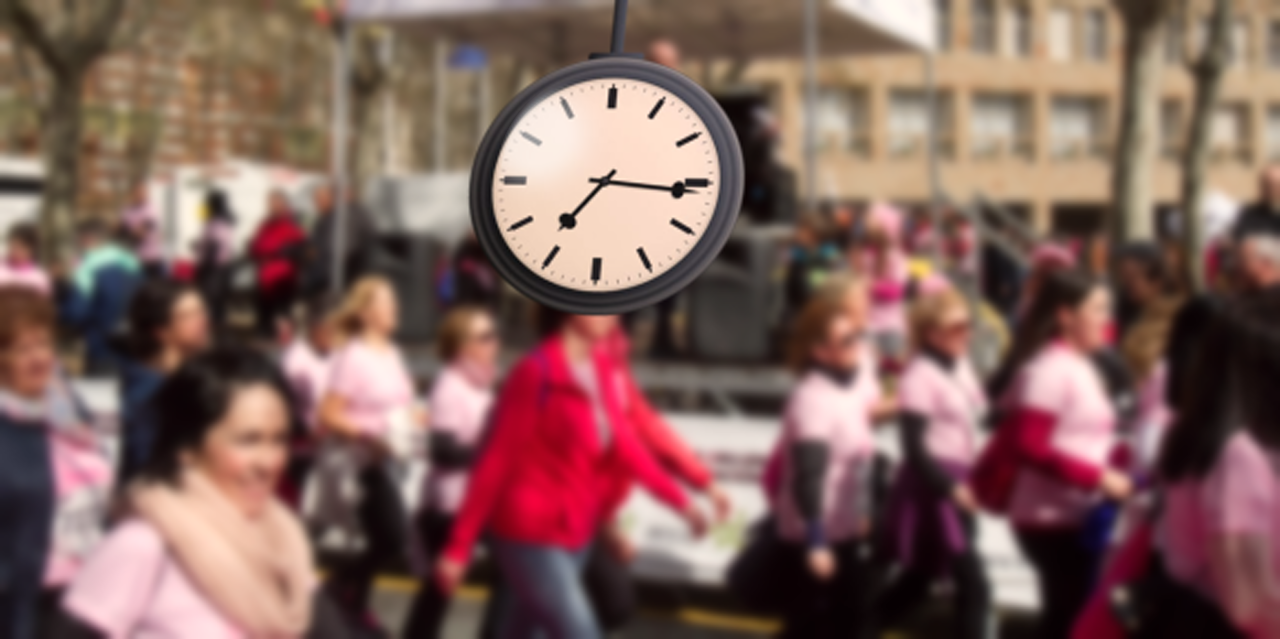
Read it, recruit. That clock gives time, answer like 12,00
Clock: 7,16
